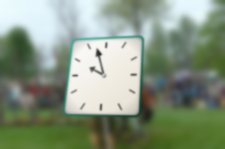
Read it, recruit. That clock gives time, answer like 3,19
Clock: 9,57
